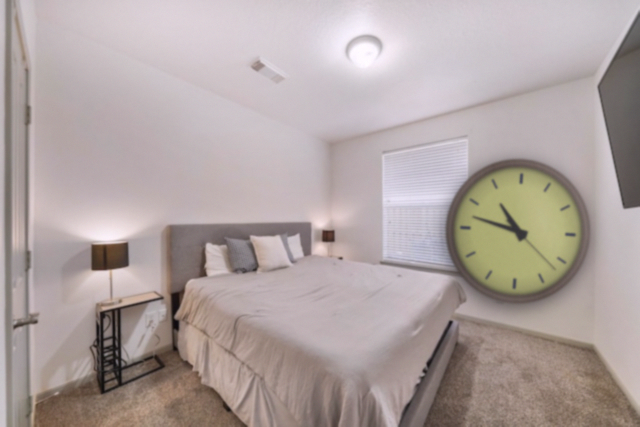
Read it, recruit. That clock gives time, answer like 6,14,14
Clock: 10,47,22
